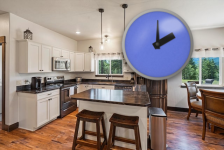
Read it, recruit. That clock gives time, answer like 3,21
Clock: 2,00
